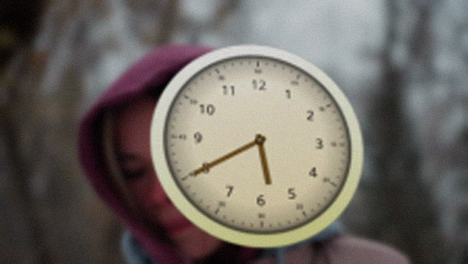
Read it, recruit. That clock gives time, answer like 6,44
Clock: 5,40
